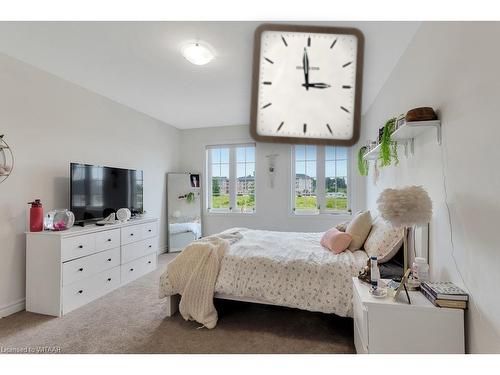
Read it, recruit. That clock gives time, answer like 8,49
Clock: 2,59
